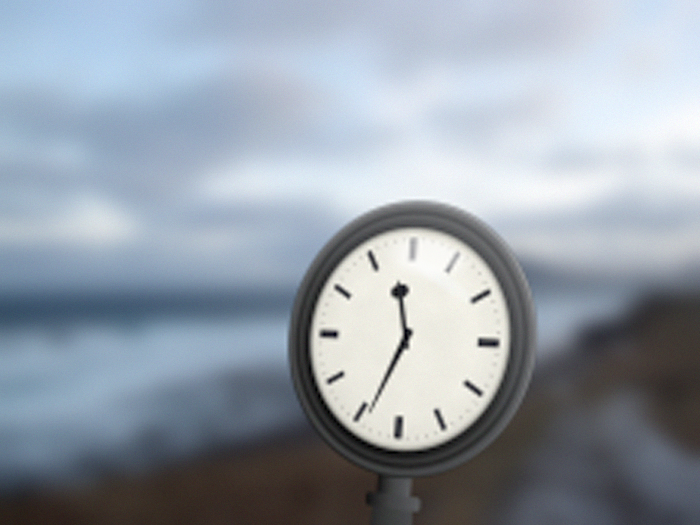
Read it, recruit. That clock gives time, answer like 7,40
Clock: 11,34
